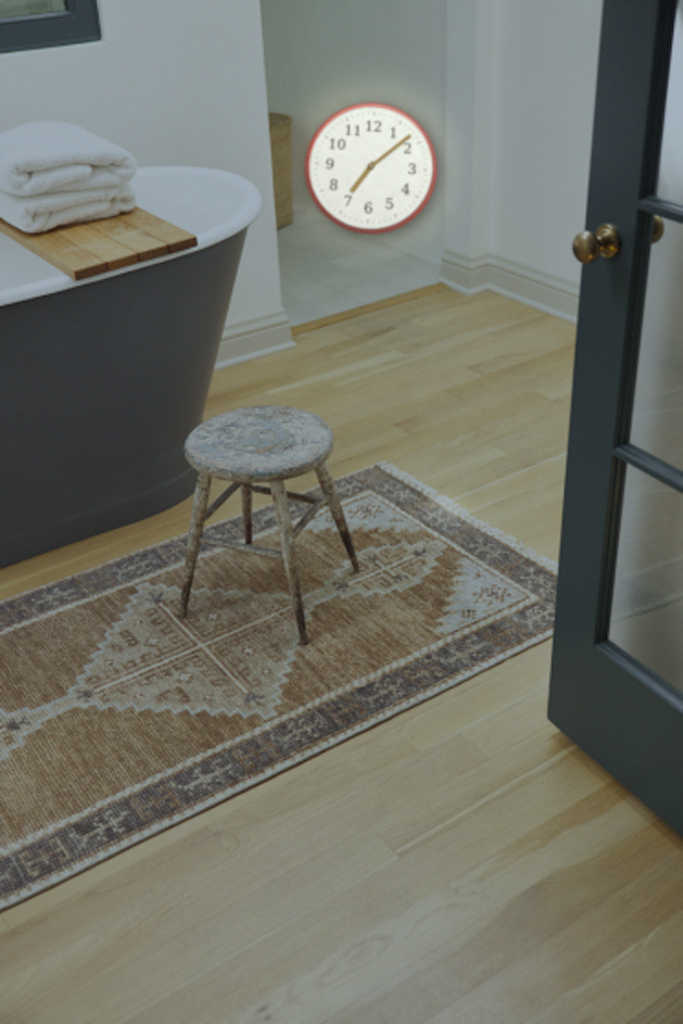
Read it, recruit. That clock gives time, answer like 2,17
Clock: 7,08
